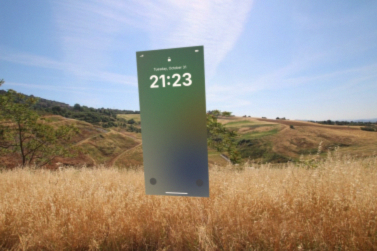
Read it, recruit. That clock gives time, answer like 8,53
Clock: 21,23
